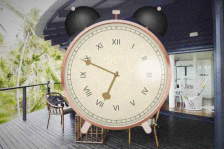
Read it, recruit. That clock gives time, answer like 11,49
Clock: 6,49
